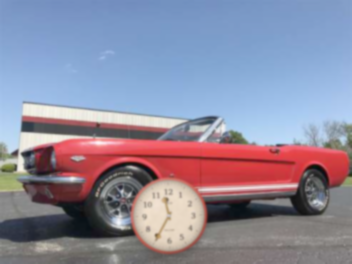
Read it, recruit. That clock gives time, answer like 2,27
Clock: 11,35
